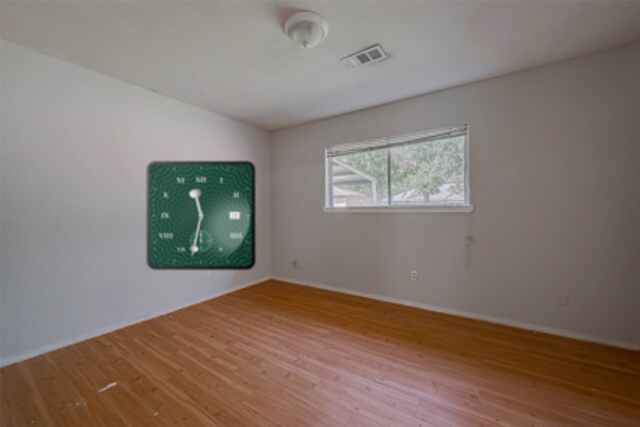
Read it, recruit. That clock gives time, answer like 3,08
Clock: 11,32
